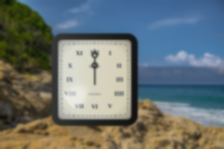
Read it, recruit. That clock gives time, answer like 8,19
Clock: 12,00
